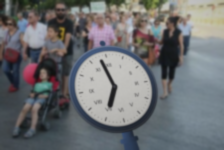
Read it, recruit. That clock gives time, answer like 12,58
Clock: 6,58
